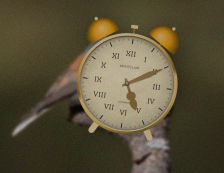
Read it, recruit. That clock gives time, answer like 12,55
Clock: 5,10
